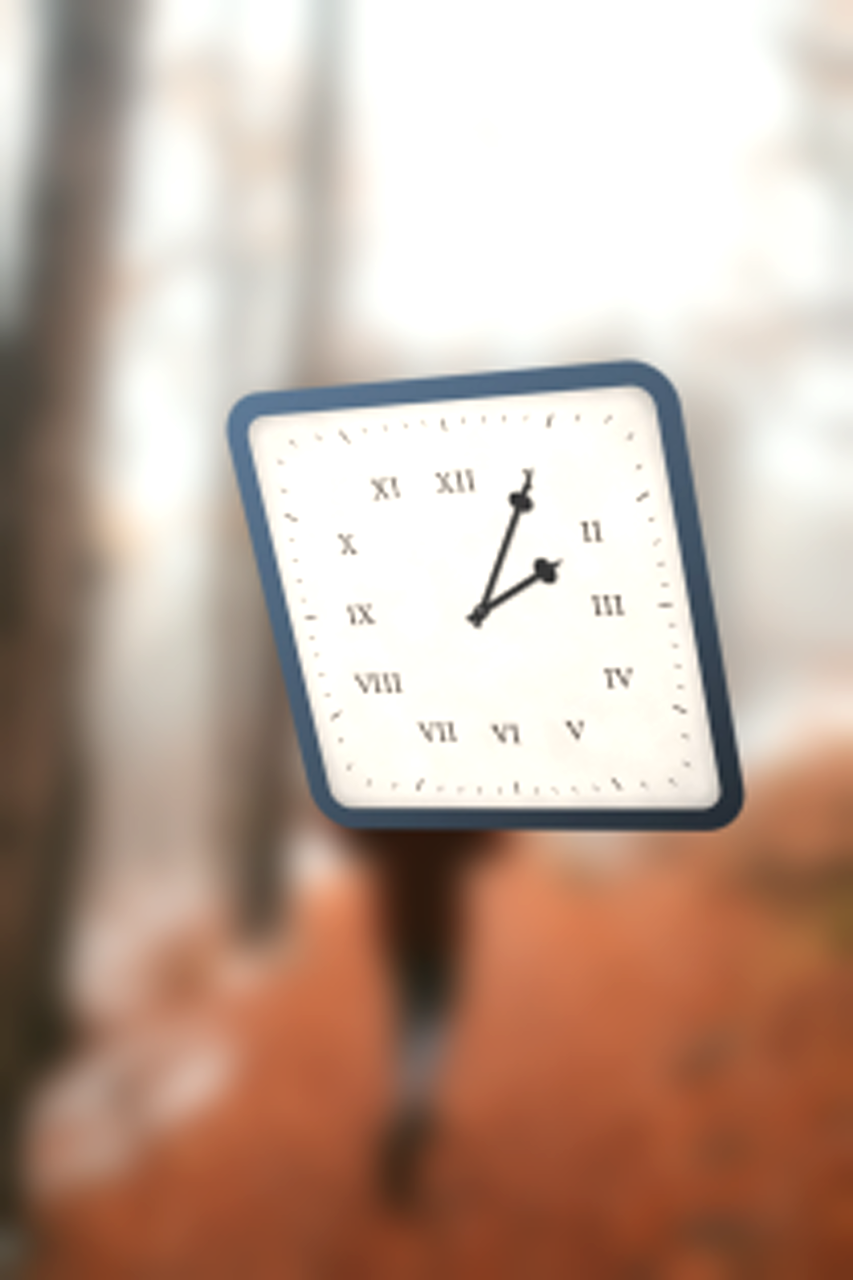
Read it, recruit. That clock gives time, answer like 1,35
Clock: 2,05
